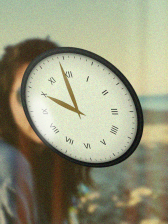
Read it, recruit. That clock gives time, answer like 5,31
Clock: 9,59
